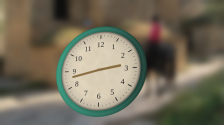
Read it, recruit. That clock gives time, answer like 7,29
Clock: 2,43
